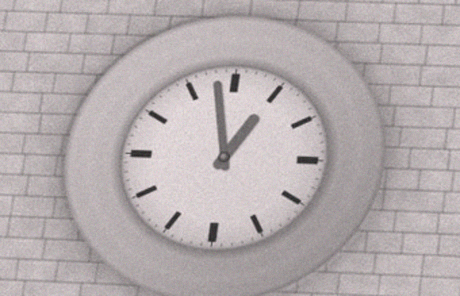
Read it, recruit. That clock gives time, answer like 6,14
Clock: 12,58
